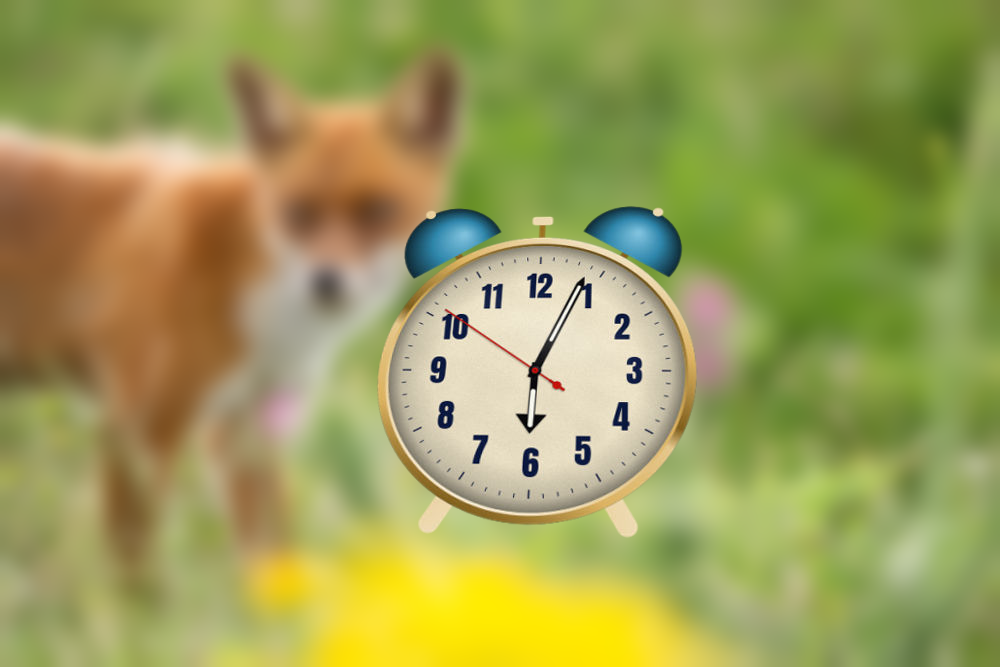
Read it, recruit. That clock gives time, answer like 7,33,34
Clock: 6,03,51
